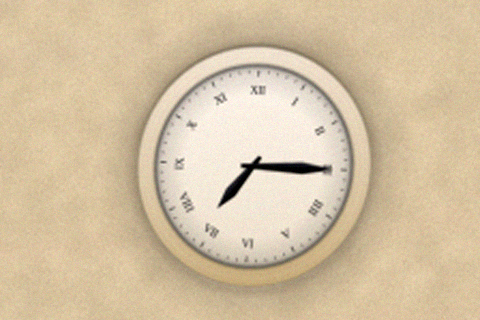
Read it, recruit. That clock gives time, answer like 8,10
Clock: 7,15
